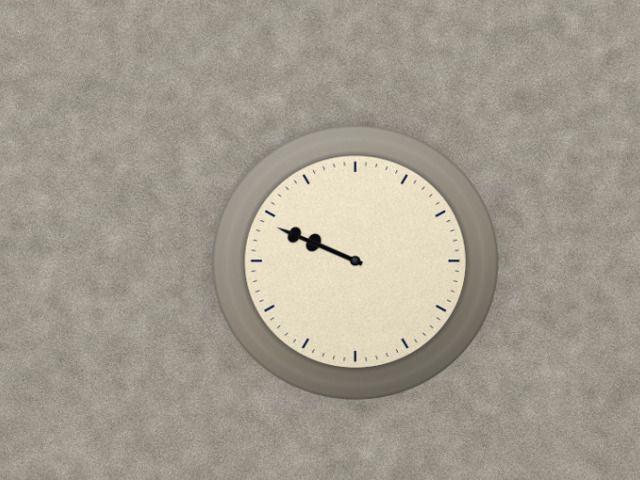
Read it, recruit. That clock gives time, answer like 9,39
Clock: 9,49
